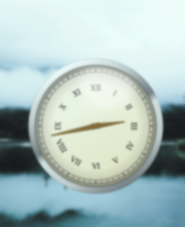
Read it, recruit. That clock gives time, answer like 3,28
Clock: 2,43
